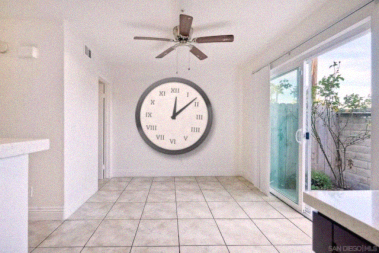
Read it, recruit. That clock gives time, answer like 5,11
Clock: 12,08
